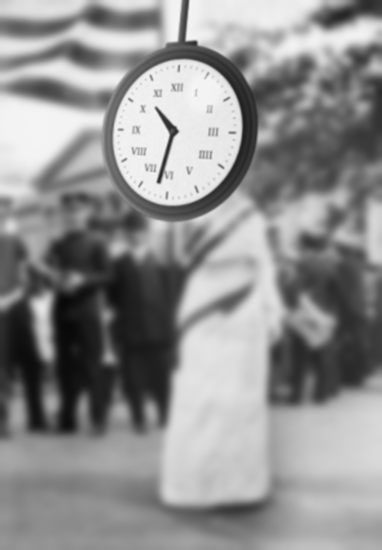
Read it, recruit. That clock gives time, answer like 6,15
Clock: 10,32
